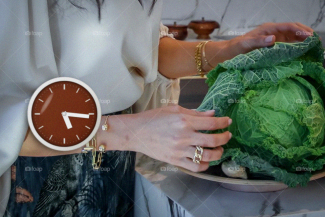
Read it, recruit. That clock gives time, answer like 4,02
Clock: 5,16
